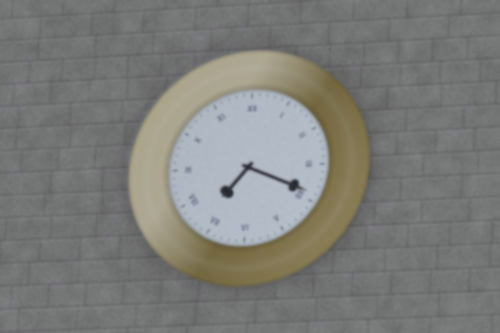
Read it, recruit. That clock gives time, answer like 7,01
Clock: 7,19
